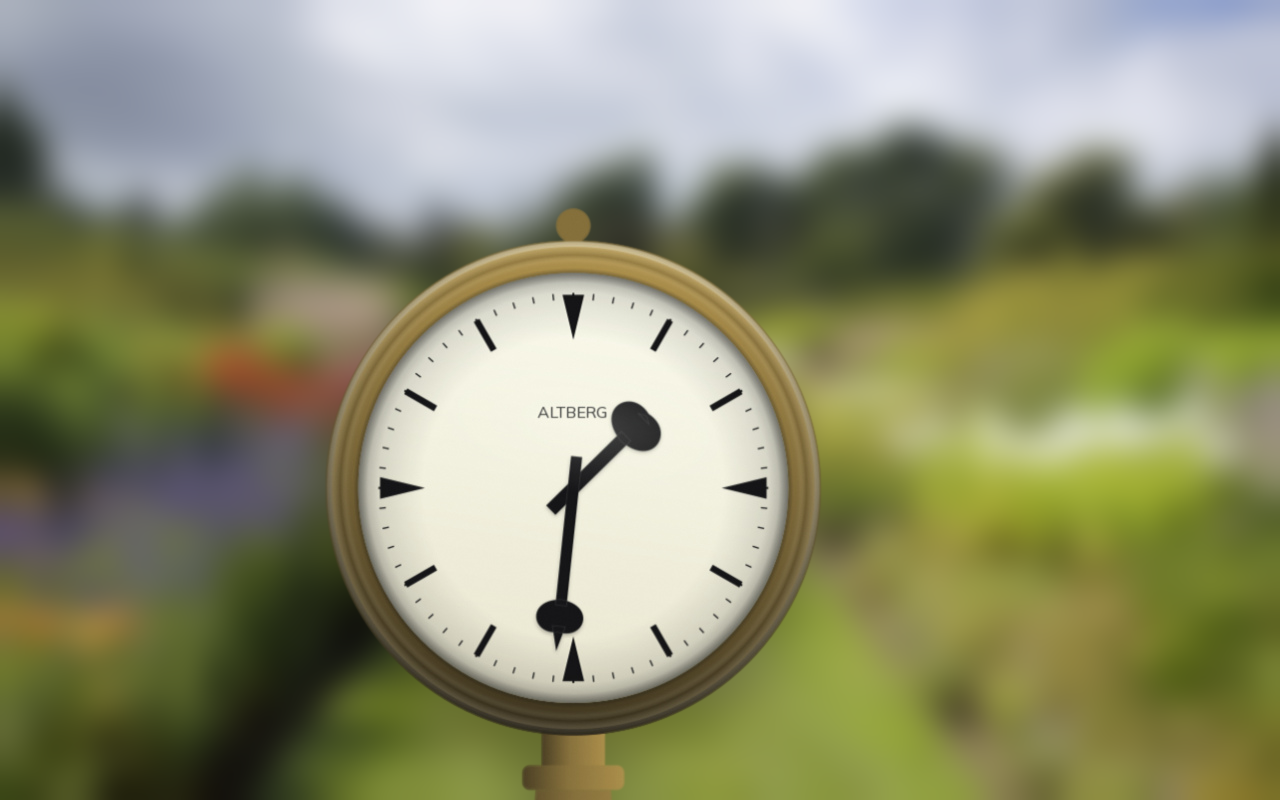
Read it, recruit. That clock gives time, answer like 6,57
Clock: 1,31
